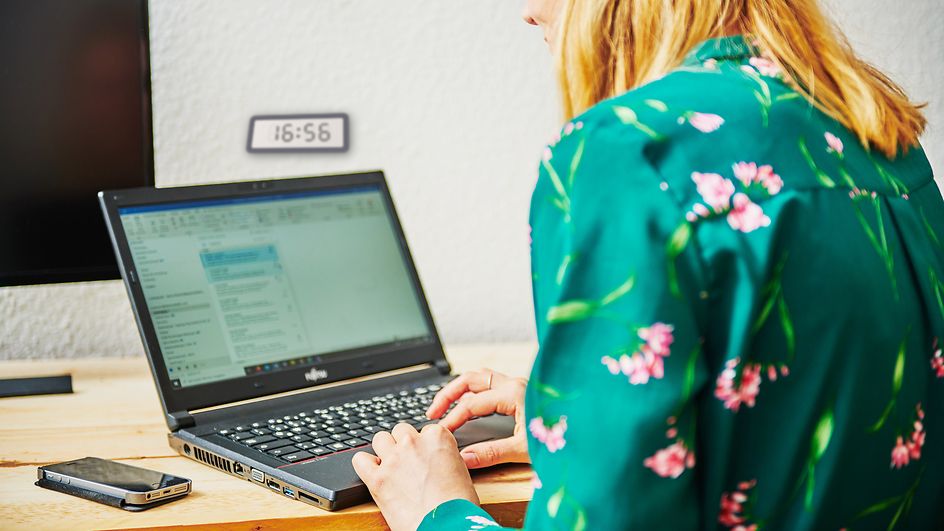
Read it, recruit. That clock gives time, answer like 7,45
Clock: 16,56
